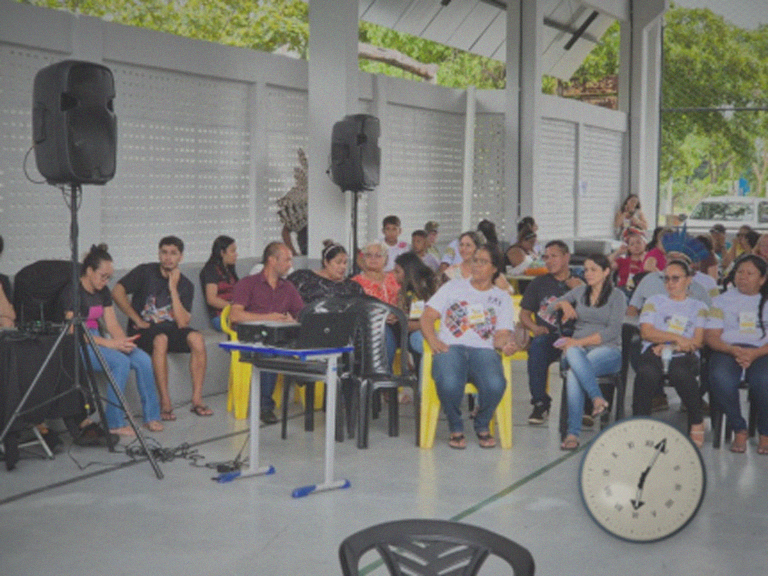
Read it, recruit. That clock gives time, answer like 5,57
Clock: 6,03
